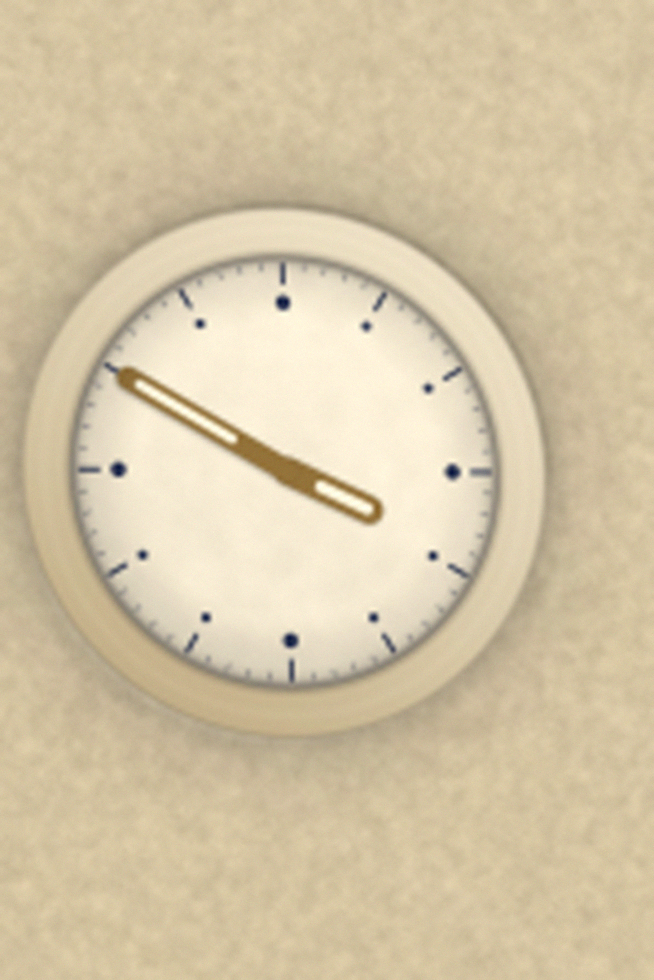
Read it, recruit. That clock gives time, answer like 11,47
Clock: 3,50
